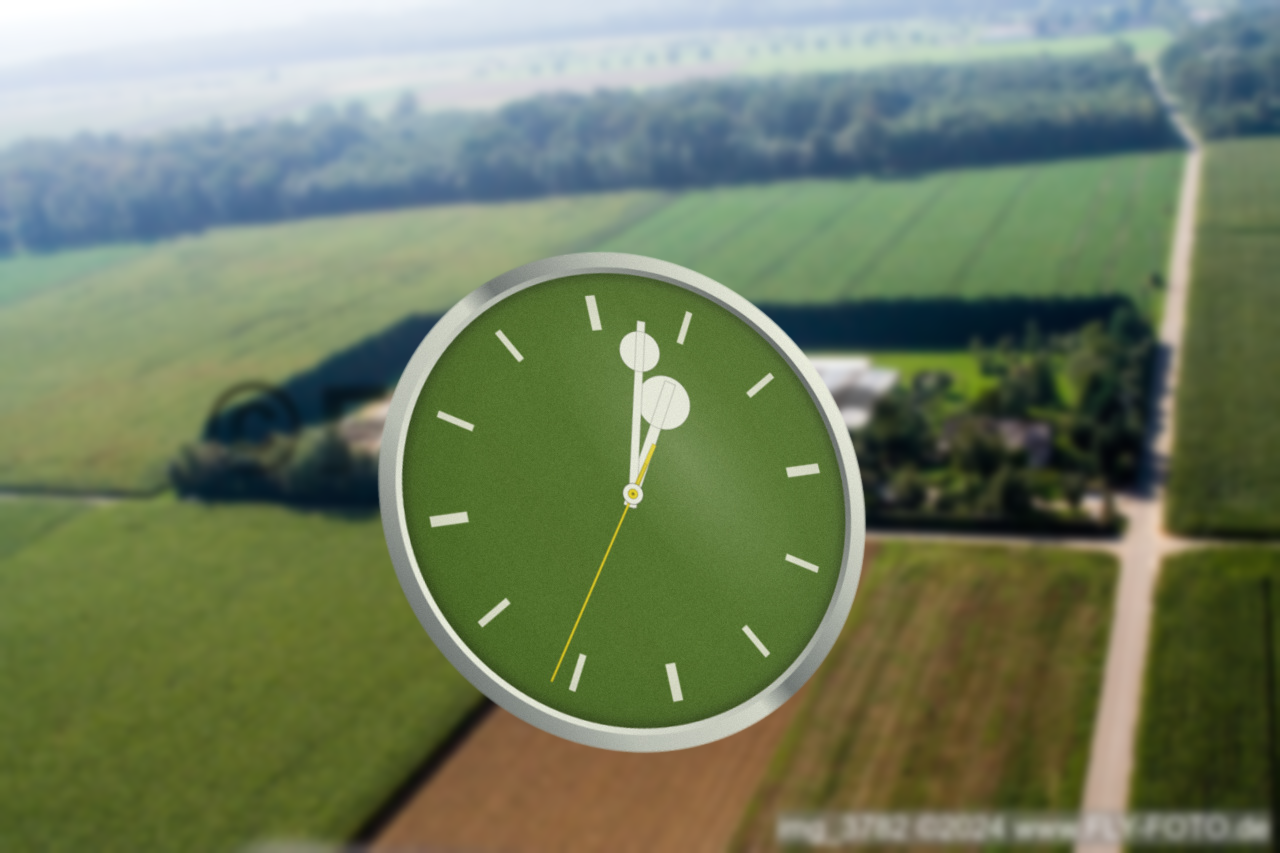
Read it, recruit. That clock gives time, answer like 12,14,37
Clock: 1,02,36
